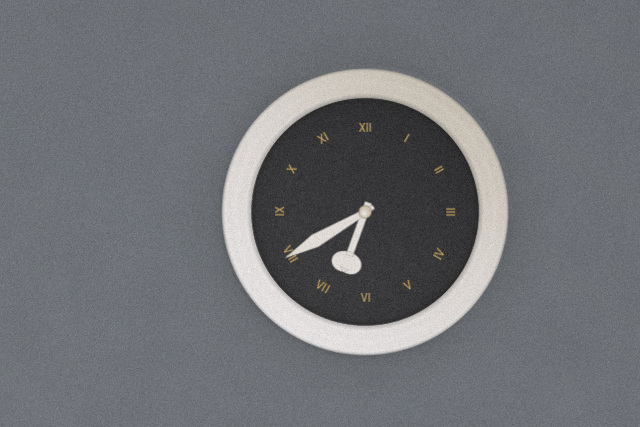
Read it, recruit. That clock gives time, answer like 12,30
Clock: 6,40
